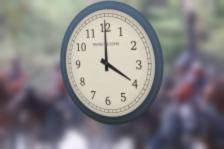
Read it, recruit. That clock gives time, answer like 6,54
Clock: 4,00
